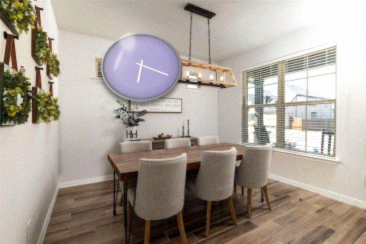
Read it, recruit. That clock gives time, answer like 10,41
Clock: 6,19
